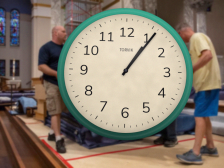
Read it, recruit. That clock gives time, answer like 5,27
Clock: 1,06
